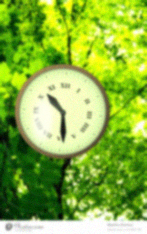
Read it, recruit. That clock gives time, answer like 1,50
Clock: 10,29
